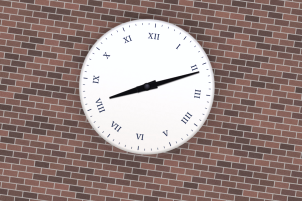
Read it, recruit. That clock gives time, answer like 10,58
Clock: 8,11
